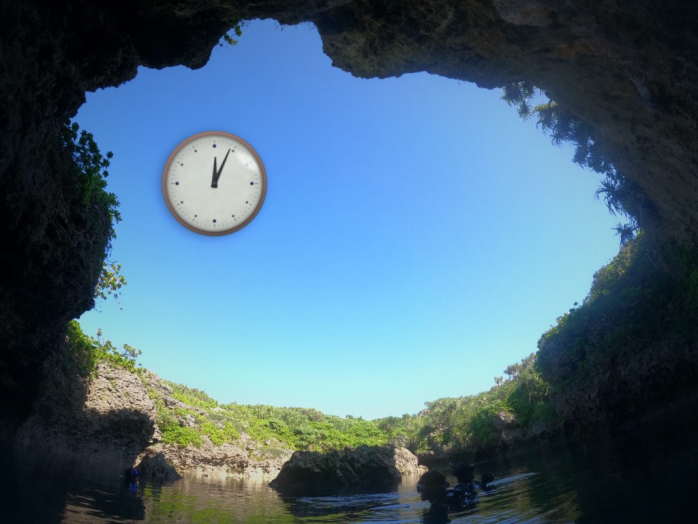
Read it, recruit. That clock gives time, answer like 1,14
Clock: 12,04
